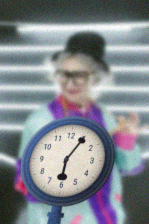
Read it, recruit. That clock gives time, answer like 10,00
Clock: 6,05
